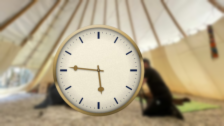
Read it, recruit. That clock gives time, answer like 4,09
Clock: 5,46
